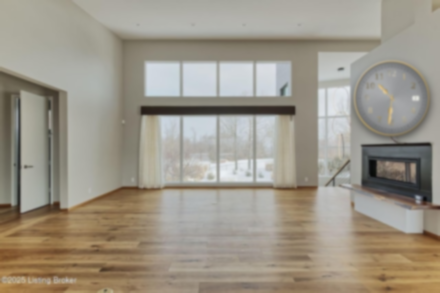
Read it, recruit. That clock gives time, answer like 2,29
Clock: 10,31
